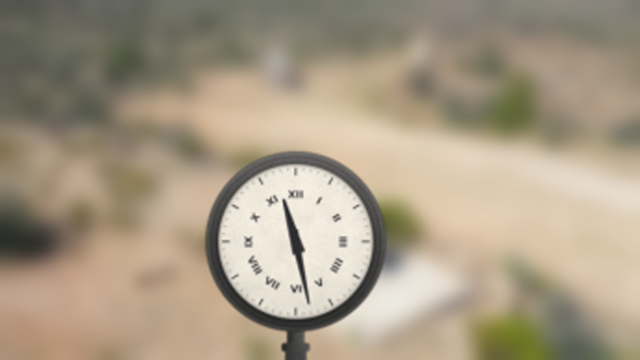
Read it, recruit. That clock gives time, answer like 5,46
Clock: 11,28
